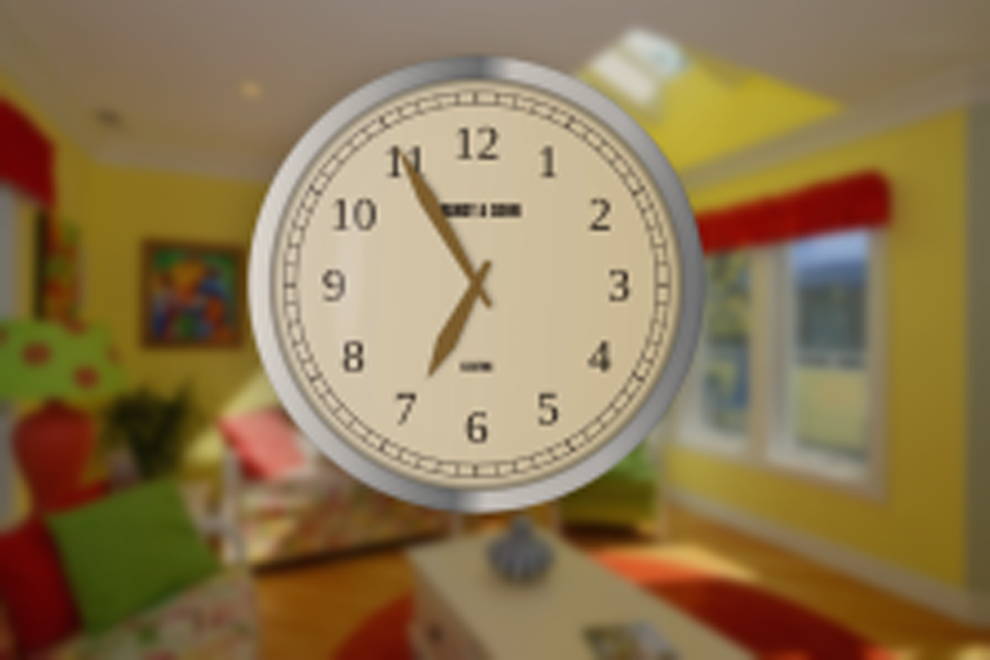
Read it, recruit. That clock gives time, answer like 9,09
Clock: 6,55
